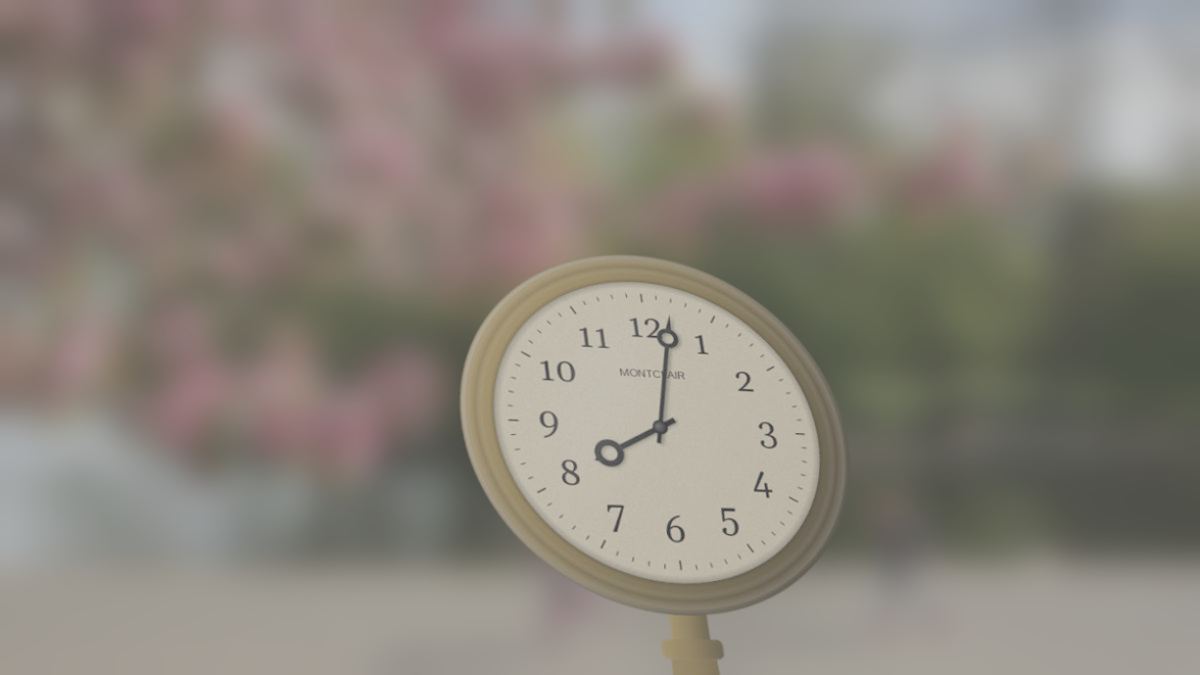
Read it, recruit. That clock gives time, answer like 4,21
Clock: 8,02
